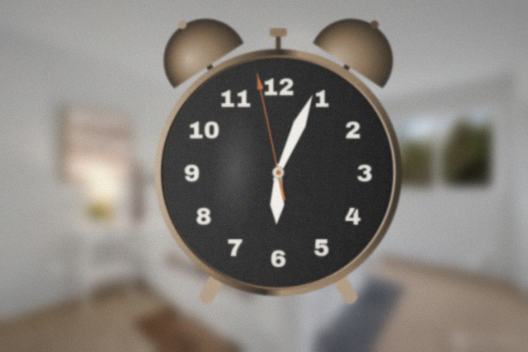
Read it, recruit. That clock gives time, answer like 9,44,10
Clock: 6,03,58
